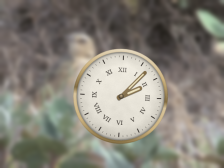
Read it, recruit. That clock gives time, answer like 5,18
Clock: 2,07
